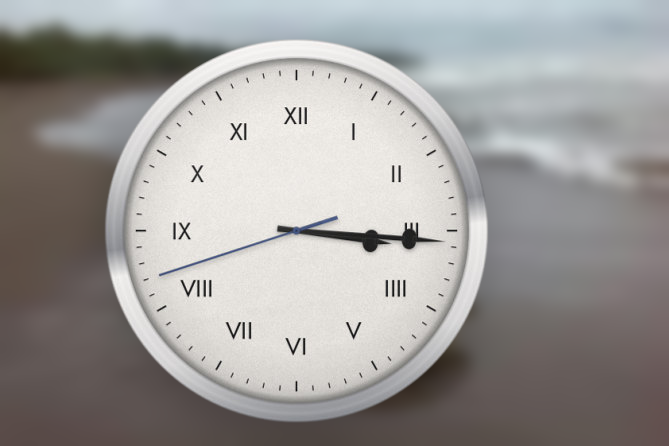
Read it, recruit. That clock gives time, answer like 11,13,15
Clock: 3,15,42
